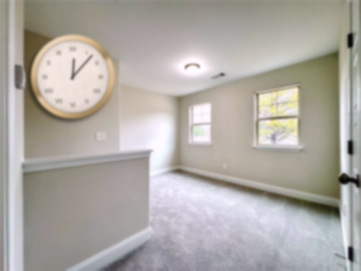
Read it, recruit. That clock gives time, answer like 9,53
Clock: 12,07
